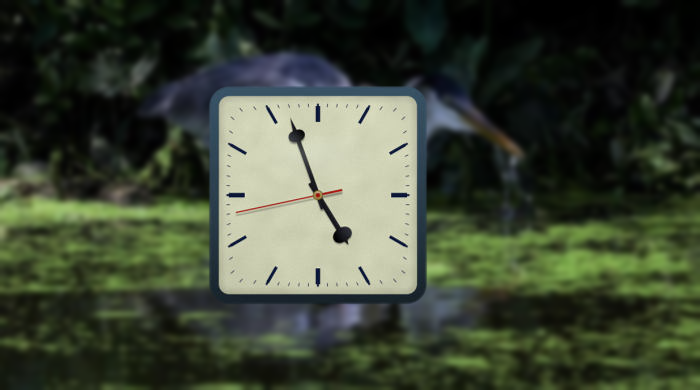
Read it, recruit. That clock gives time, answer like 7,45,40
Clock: 4,56,43
